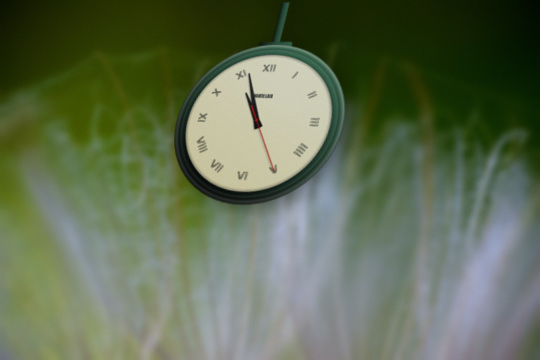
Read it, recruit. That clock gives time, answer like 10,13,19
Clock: 10,56,25
